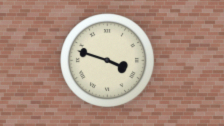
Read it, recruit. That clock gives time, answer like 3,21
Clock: 3,48
